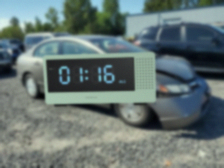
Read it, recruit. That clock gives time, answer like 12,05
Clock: 1,16
